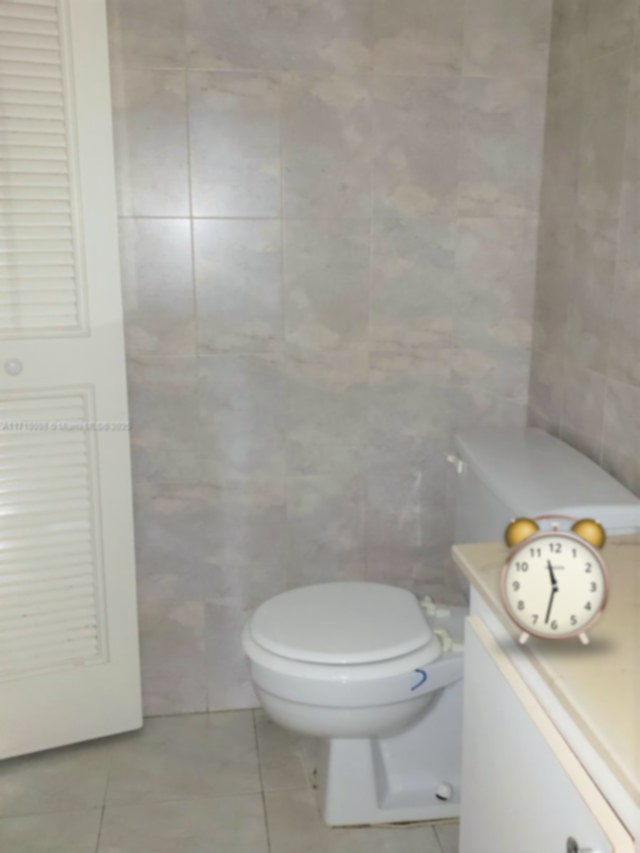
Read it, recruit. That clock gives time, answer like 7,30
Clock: 11,32
